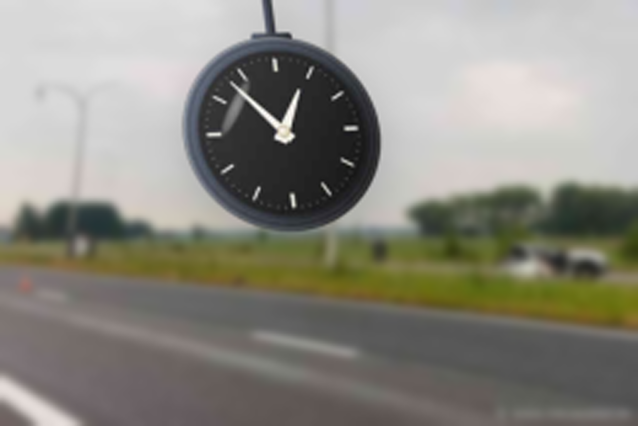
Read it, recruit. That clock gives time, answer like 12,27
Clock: 12,53
